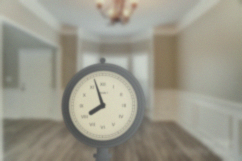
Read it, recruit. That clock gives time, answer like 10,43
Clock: 7,57
